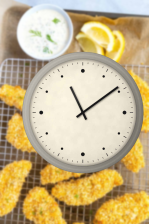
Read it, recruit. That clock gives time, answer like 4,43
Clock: 11,09
